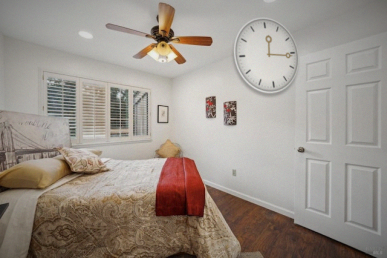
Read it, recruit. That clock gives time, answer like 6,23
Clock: 12,16
